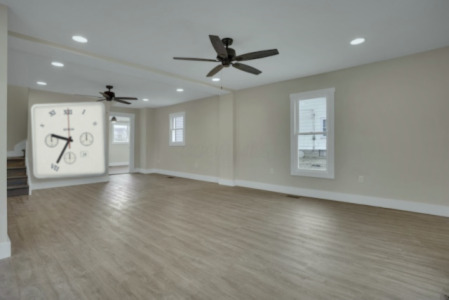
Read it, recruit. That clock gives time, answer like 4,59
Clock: 9,35
